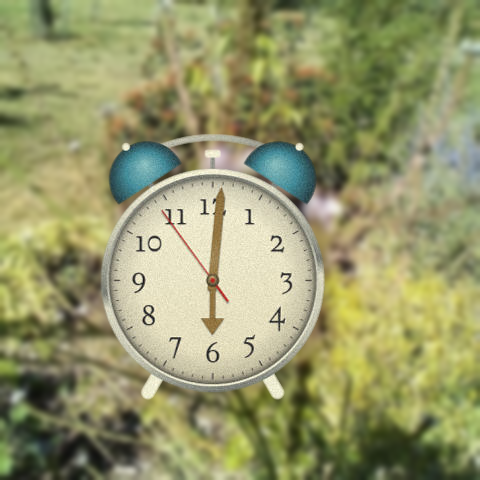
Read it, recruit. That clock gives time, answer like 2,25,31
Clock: 6,00,54
